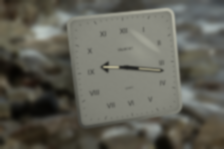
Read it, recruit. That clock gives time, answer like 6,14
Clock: 9,17
